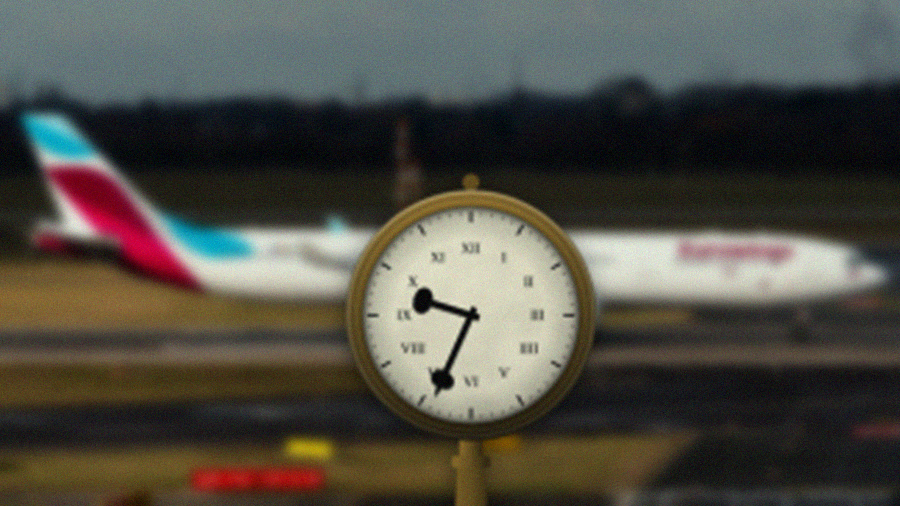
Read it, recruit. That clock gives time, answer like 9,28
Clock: 9,34
